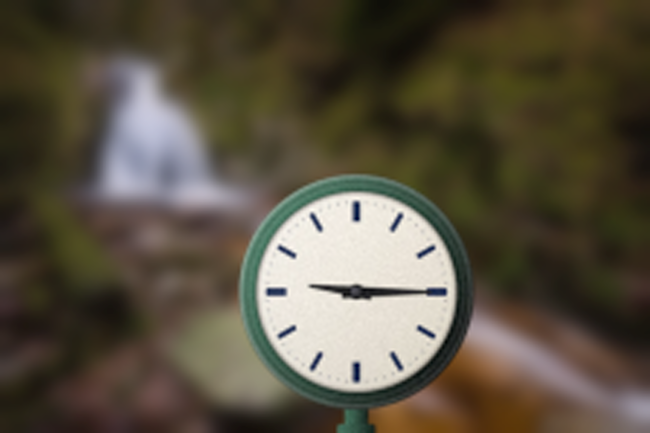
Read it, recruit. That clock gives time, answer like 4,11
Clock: 9,15
